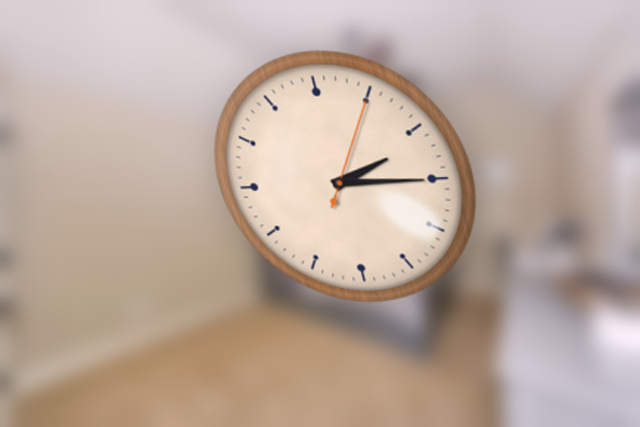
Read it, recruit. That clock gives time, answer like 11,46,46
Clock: 2,15,05
